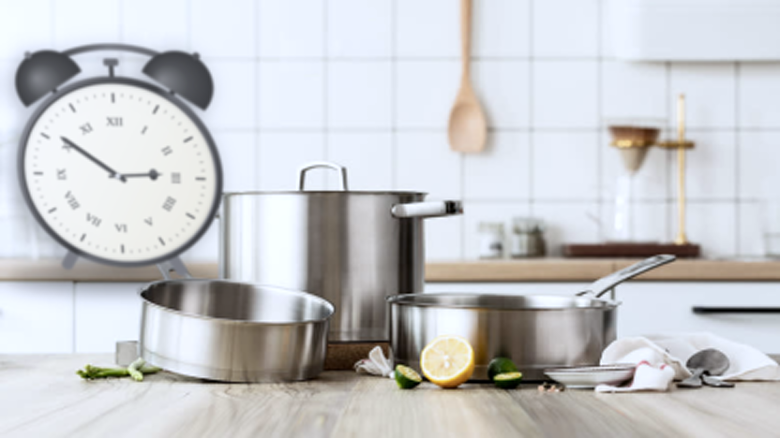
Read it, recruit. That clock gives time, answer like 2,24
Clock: 2,51
